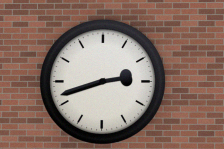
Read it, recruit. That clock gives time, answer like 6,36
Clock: 2,42
